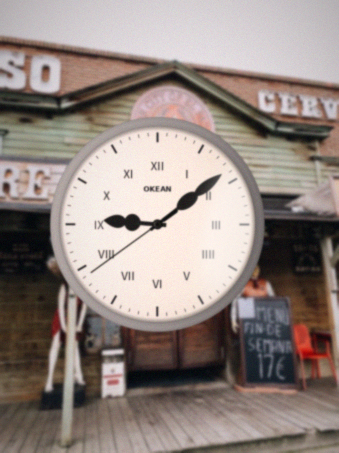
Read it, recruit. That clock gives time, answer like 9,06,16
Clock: 9,08,39
